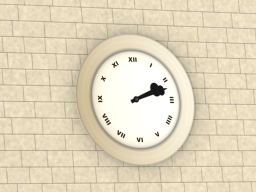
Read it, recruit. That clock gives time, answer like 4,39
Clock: 2,12
